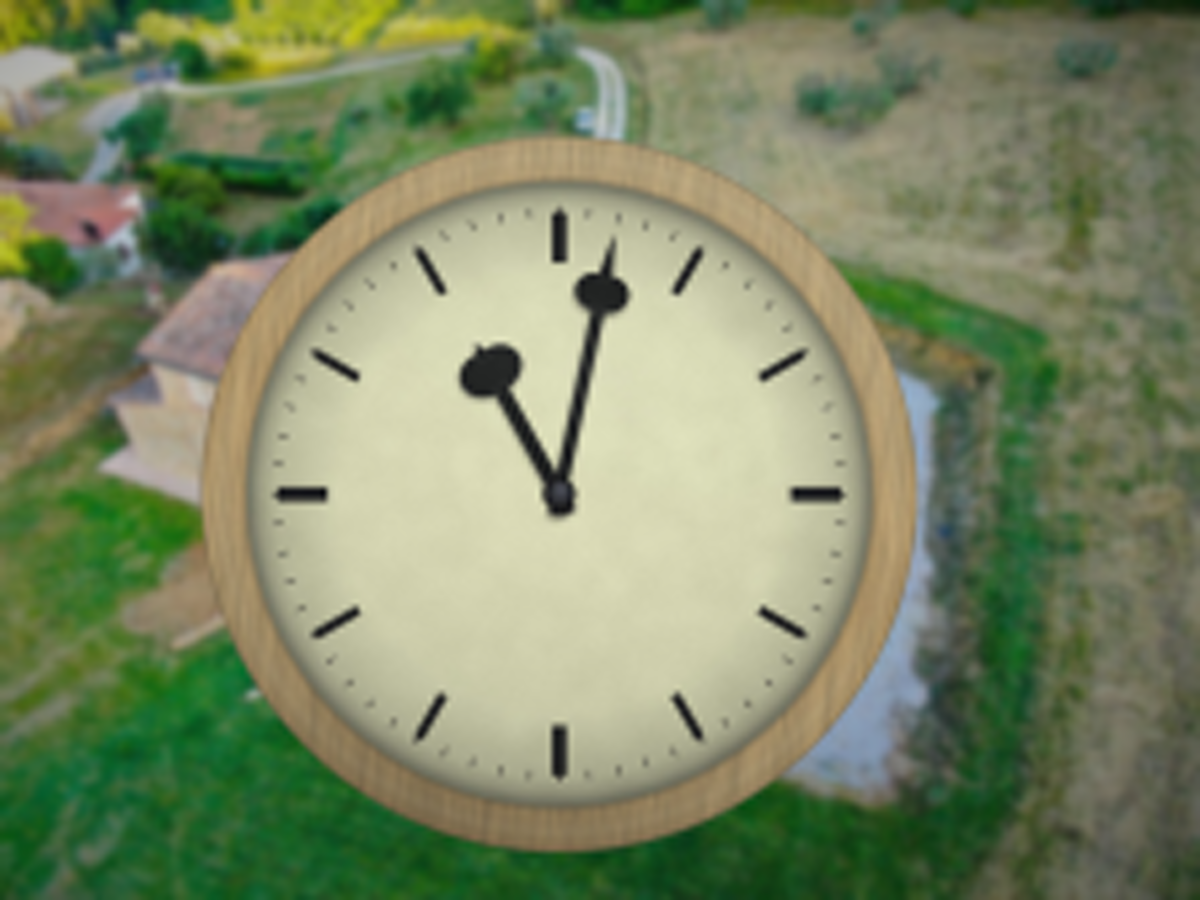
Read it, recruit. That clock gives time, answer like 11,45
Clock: 11,02
